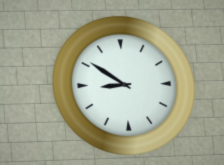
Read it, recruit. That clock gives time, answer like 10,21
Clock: 8,51
